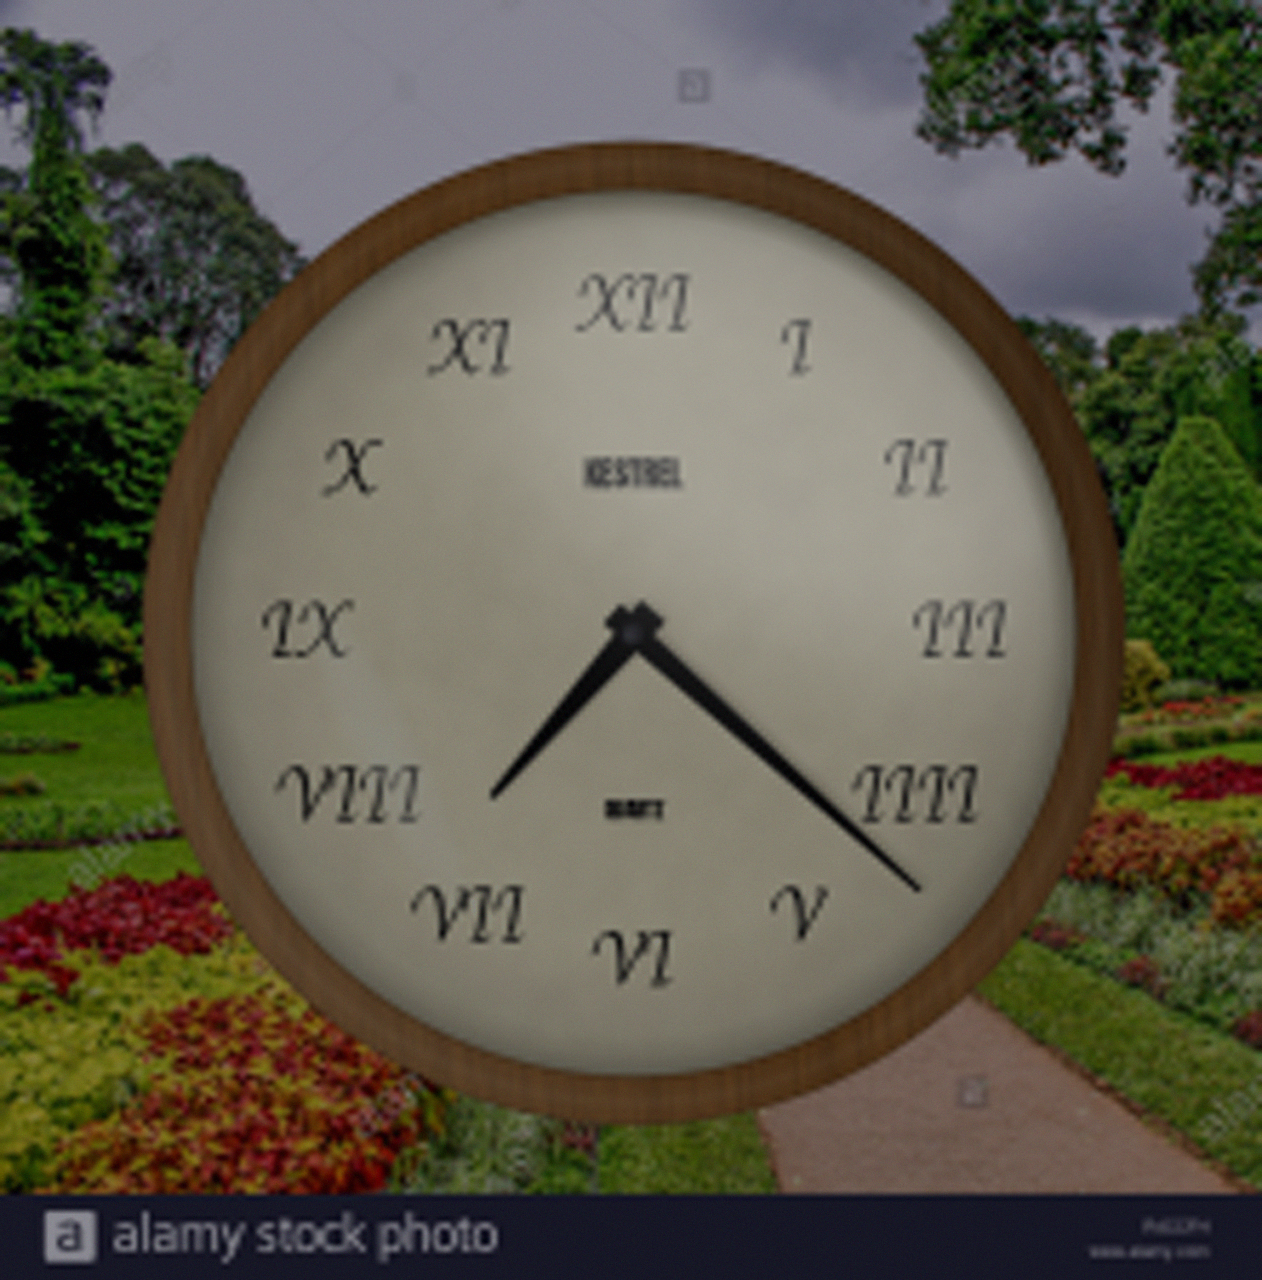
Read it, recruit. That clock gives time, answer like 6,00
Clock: 7,22
